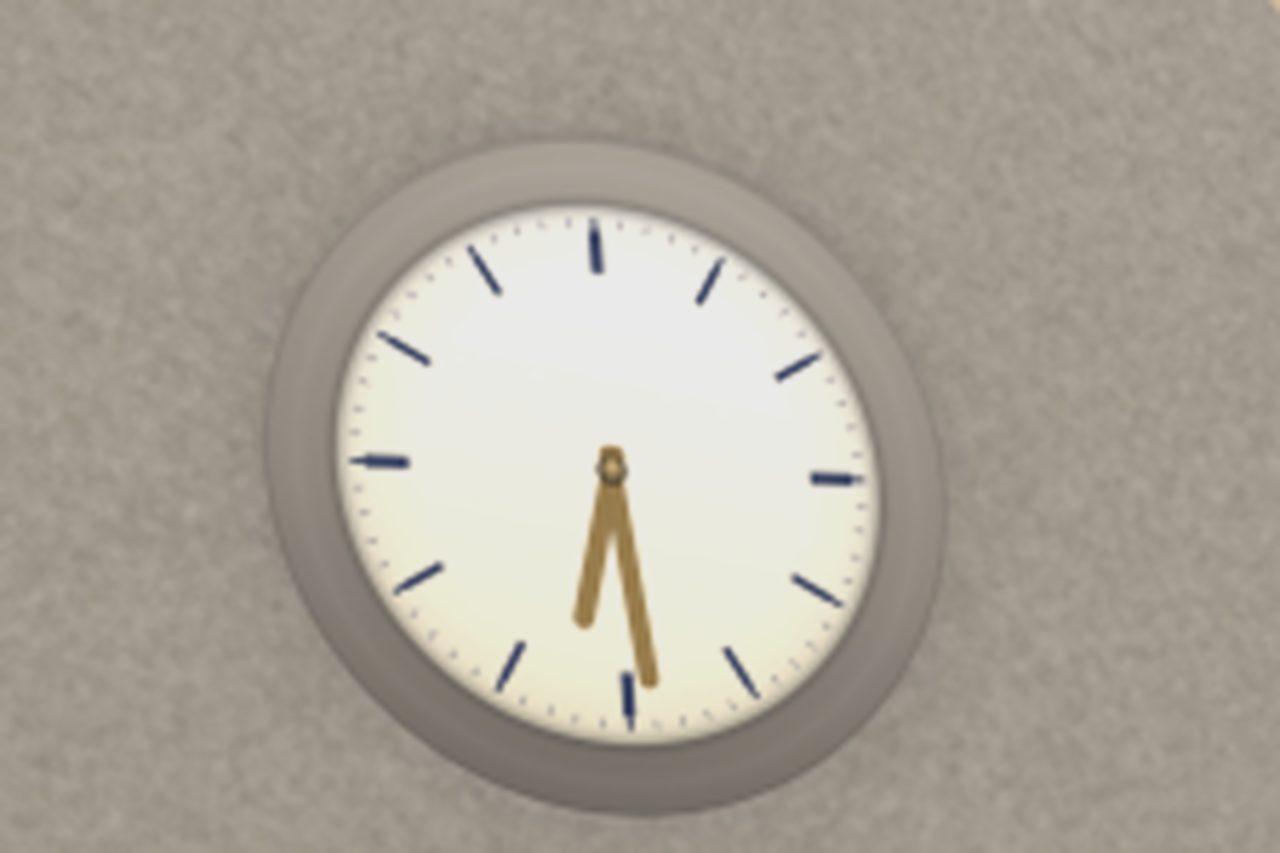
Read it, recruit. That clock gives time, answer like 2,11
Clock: 6,29
